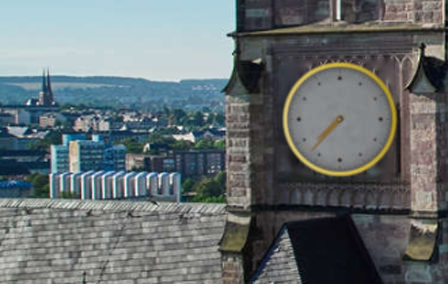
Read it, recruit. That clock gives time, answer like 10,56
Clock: 7,37
